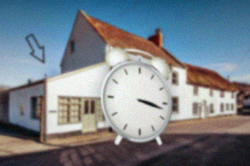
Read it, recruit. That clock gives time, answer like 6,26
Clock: 3,17
